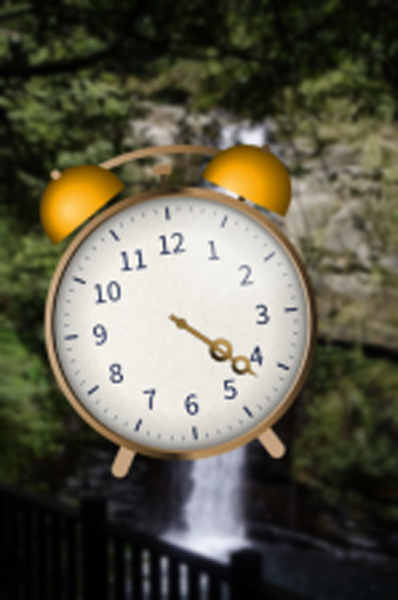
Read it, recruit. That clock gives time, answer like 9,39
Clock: 4,22
